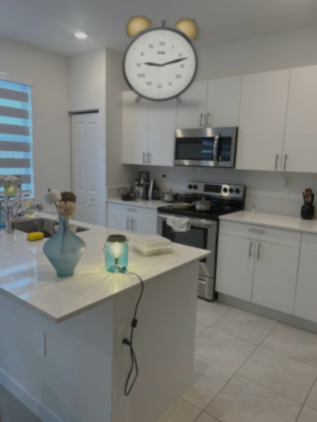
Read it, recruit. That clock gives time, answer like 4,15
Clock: 9,12
